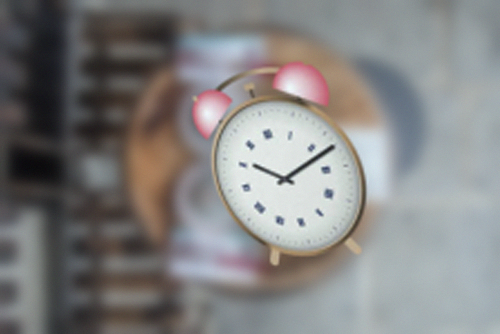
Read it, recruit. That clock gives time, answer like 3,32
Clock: 10,12
